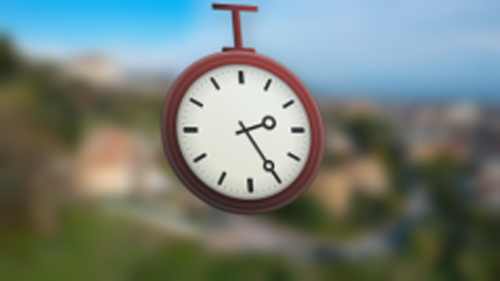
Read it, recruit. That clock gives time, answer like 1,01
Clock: 2,25
